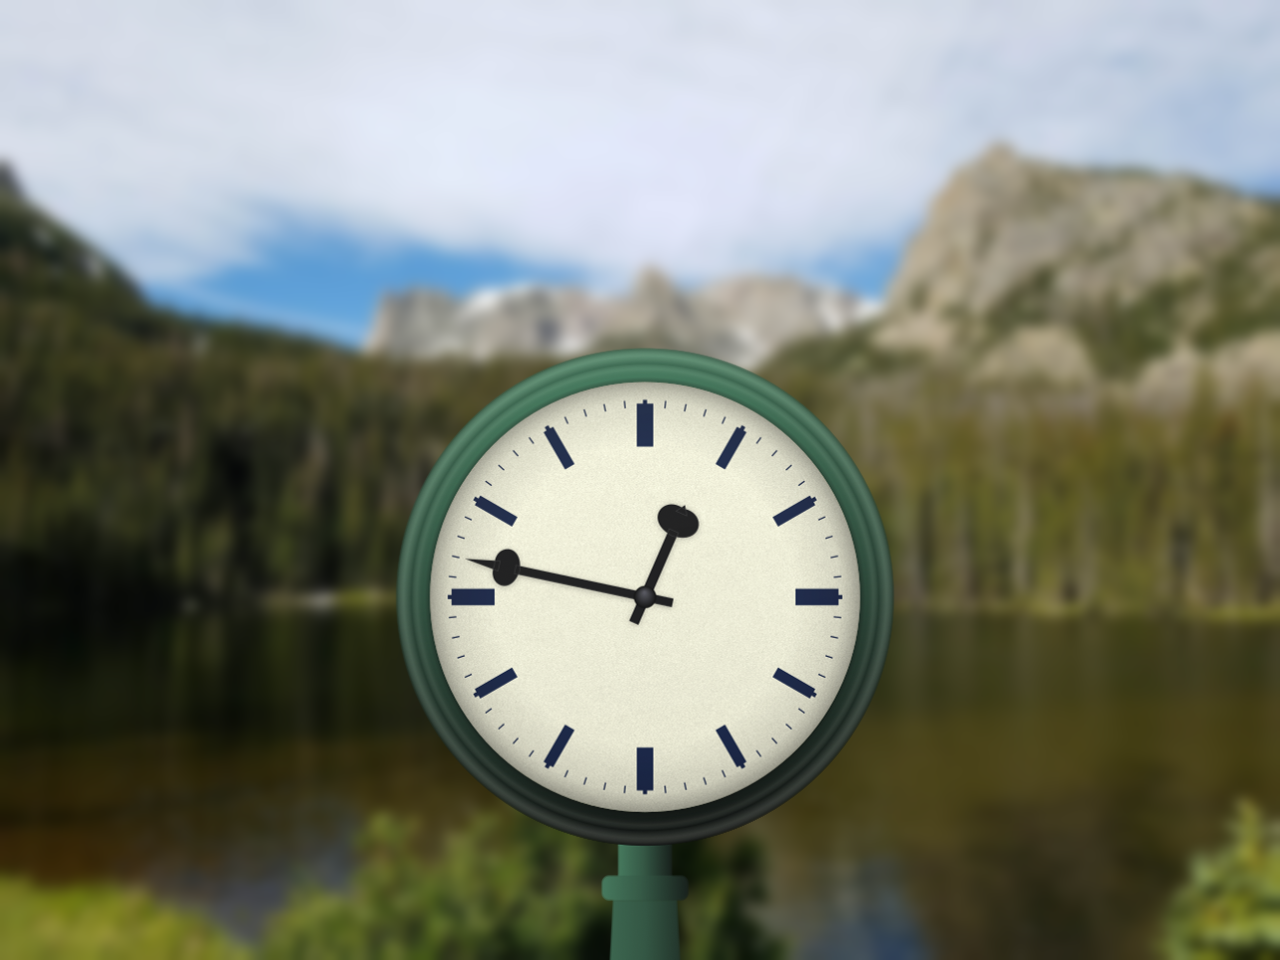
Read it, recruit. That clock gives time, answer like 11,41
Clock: 12,47
